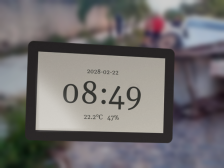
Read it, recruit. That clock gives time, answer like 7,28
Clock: 8,49
